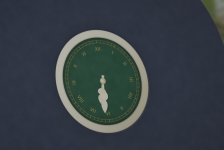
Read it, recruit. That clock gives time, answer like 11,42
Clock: 6,31
